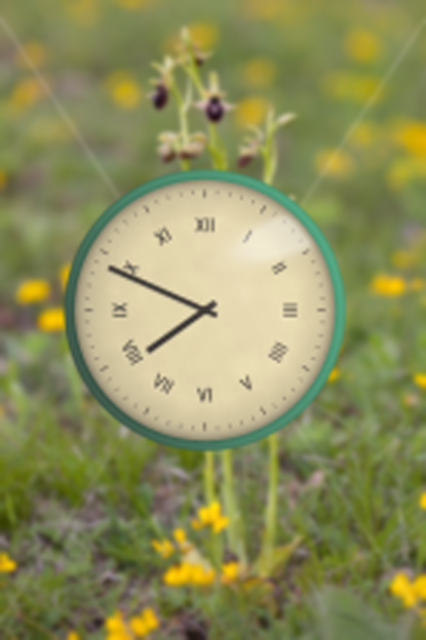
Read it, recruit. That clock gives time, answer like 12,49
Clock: 7,49
